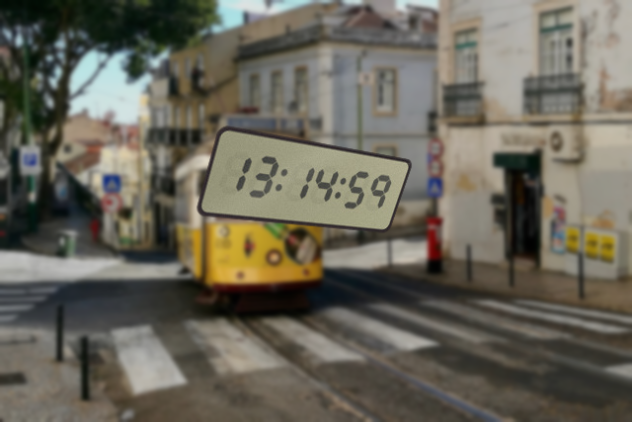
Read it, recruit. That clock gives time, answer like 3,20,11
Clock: 13,14,59
